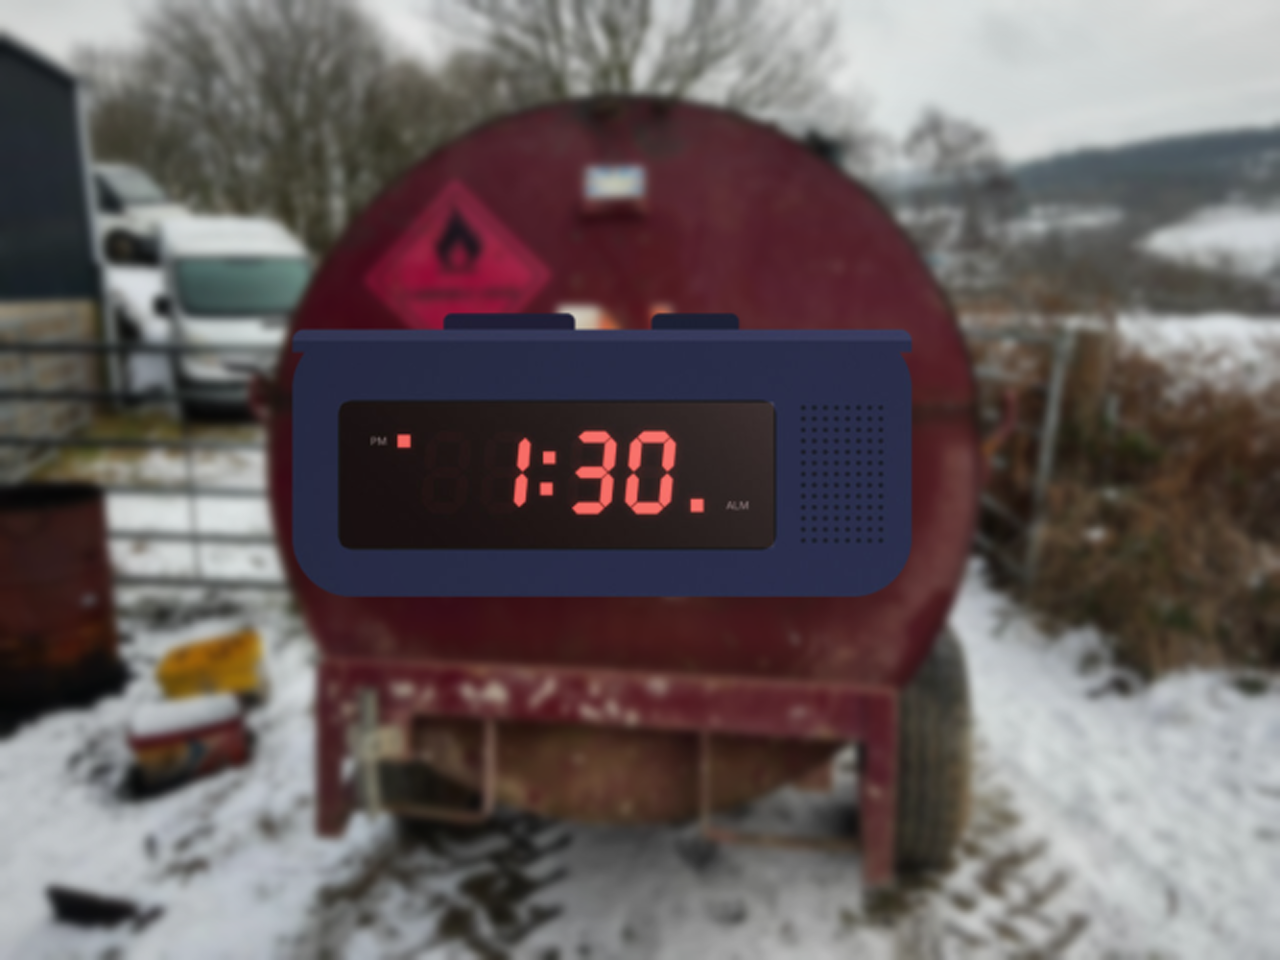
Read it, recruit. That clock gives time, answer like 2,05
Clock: 1,30
